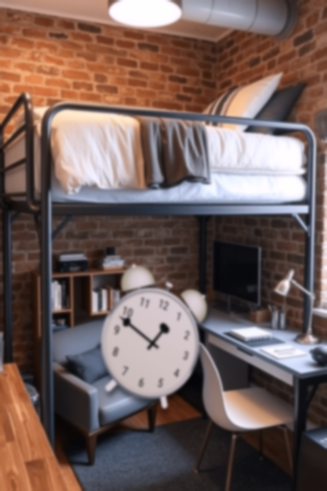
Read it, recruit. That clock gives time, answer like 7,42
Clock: 12,48
